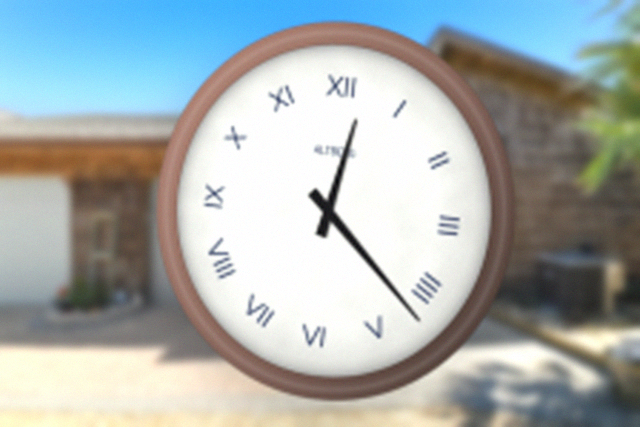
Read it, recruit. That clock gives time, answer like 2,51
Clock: 12,22
